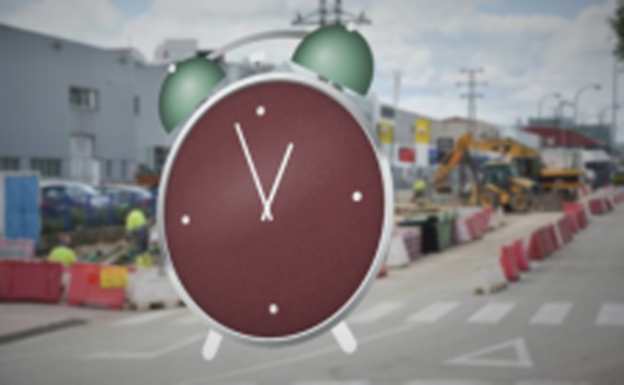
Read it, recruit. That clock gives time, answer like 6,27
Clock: 12,57
